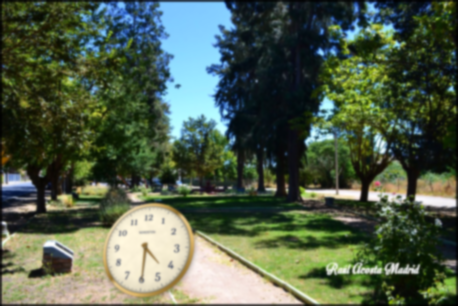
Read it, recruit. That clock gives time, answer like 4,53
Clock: 4,30
